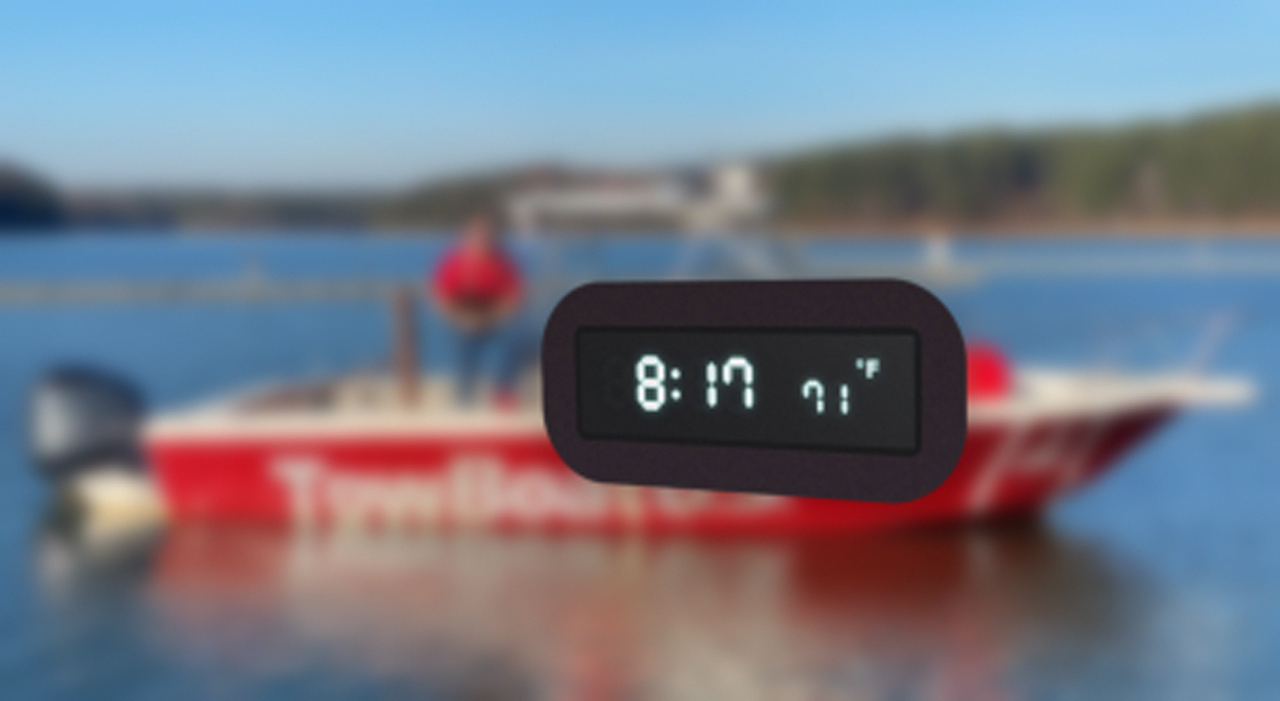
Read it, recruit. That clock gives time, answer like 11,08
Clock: 8,17
